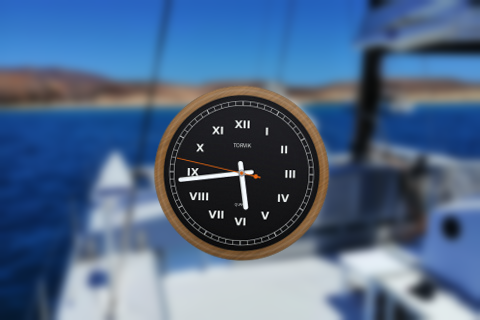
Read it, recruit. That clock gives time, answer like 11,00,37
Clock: 5,43,47
